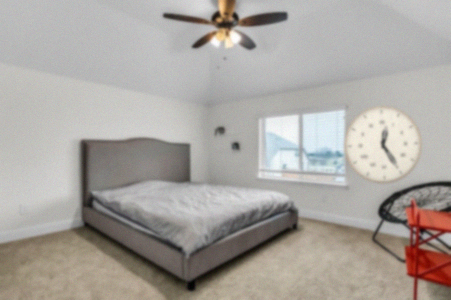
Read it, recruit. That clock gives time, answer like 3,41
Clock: 12,25
